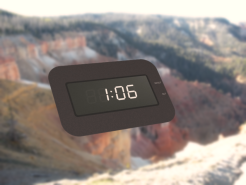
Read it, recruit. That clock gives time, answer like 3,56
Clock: 1,06
